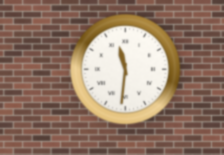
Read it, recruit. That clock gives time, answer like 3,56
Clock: 11,31
